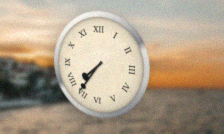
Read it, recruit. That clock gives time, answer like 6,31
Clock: 7,36
